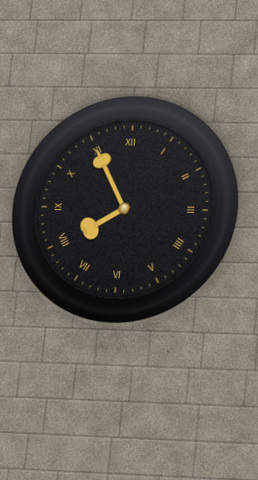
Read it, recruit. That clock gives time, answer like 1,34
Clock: 7,55
